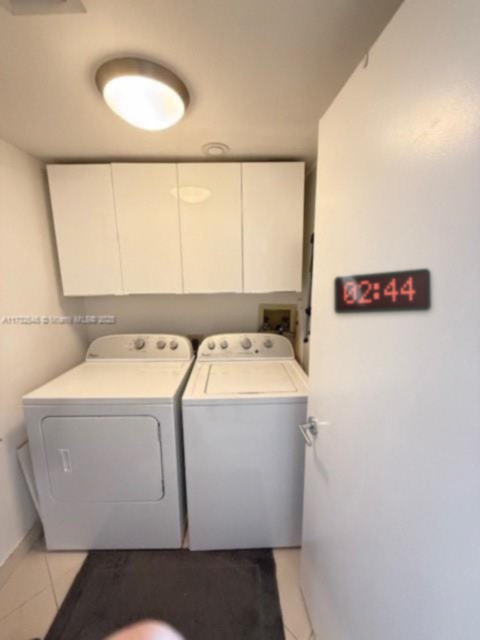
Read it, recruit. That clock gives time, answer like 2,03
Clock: 2,44
